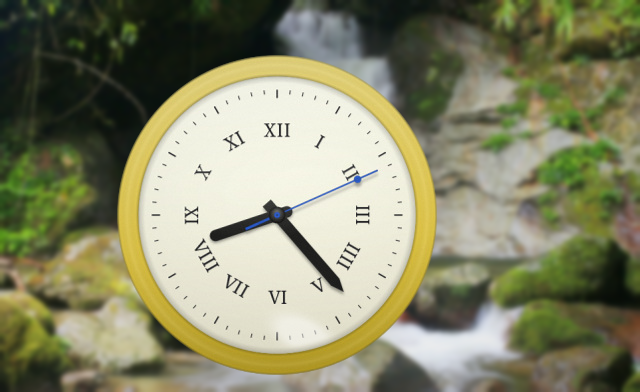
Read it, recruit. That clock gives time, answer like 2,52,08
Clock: 8,23,11
